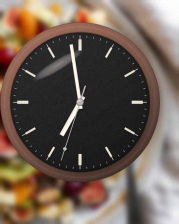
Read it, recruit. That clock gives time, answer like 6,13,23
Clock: 6,58,33
